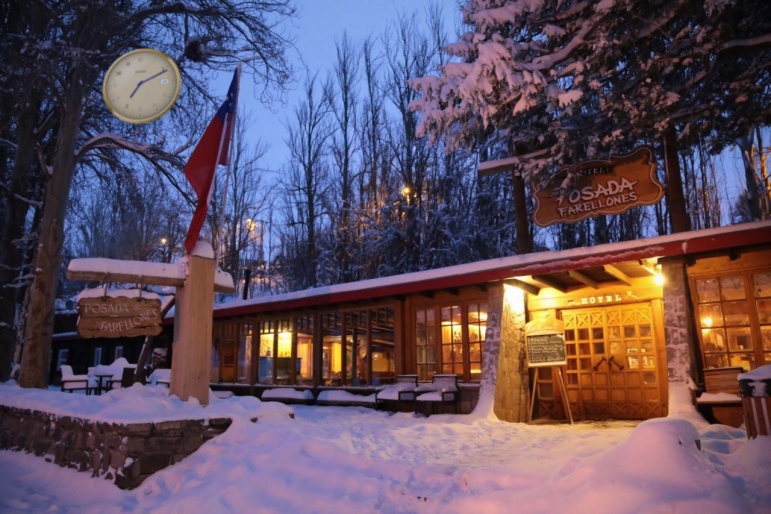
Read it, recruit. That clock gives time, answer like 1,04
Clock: 7,11
